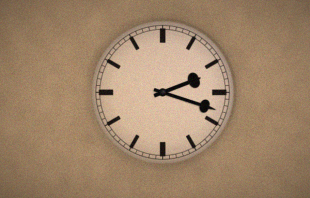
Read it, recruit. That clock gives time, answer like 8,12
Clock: 2,18
